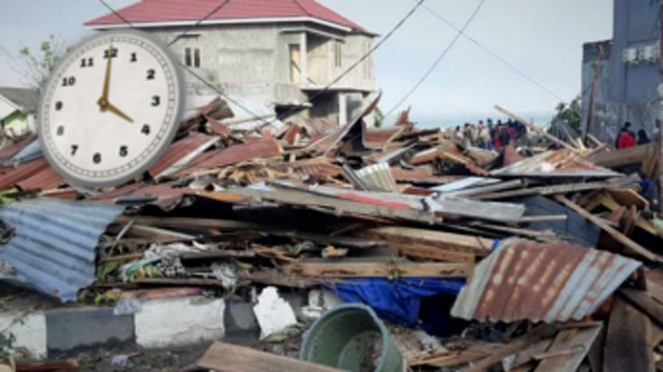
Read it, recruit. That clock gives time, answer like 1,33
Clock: 4,00
